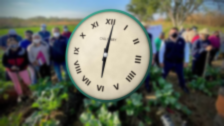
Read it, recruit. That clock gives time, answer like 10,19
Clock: 6,01
